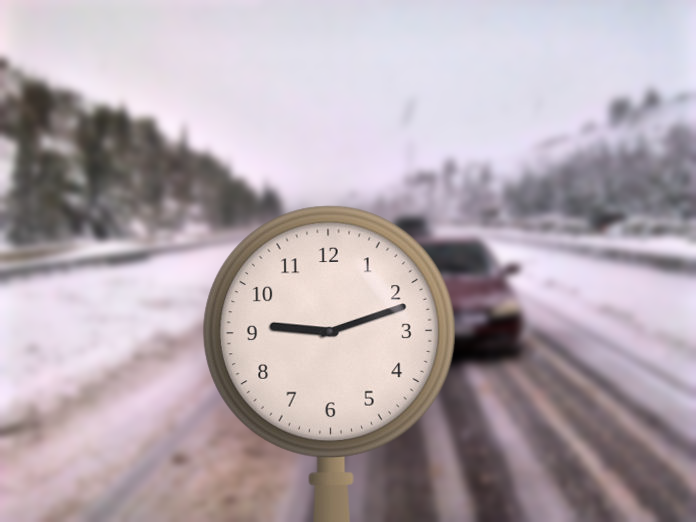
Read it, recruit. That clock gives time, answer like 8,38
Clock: 9,12
